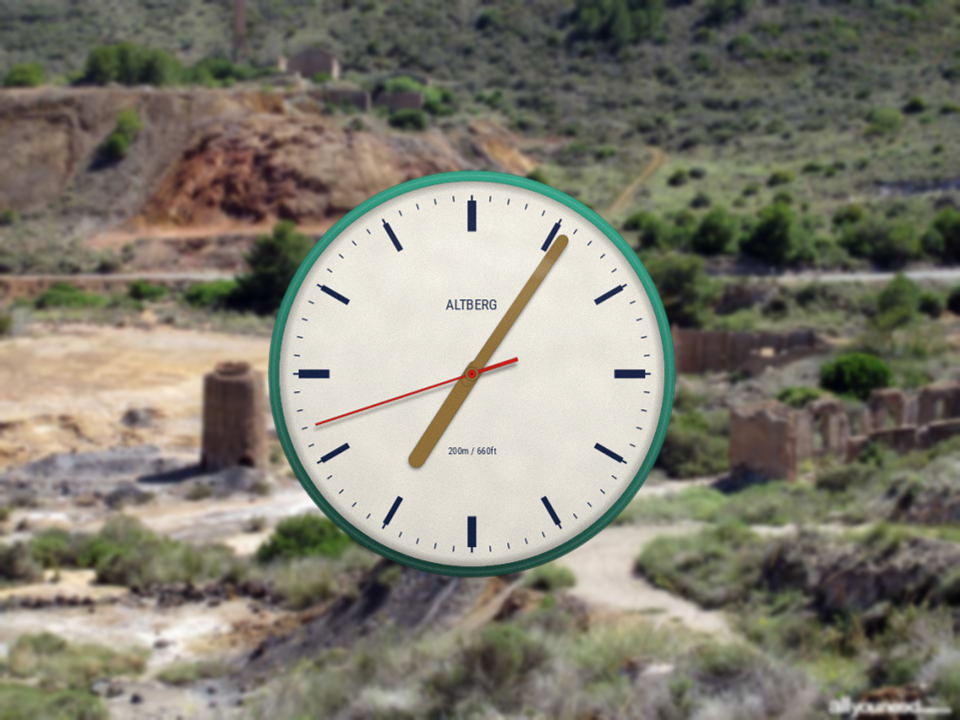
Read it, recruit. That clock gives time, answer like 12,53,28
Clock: 7,05,42
